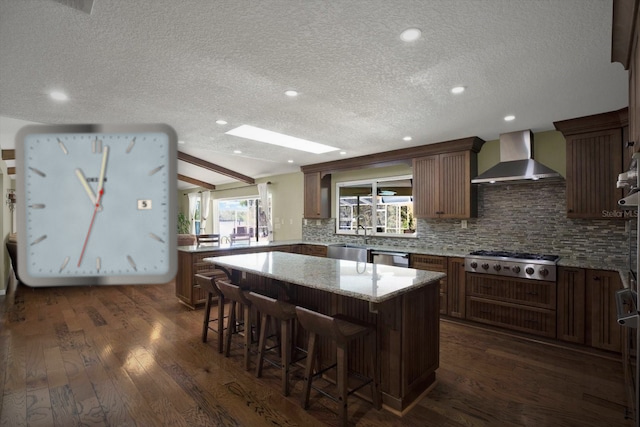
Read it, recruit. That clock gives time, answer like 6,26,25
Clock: 11,01,33
